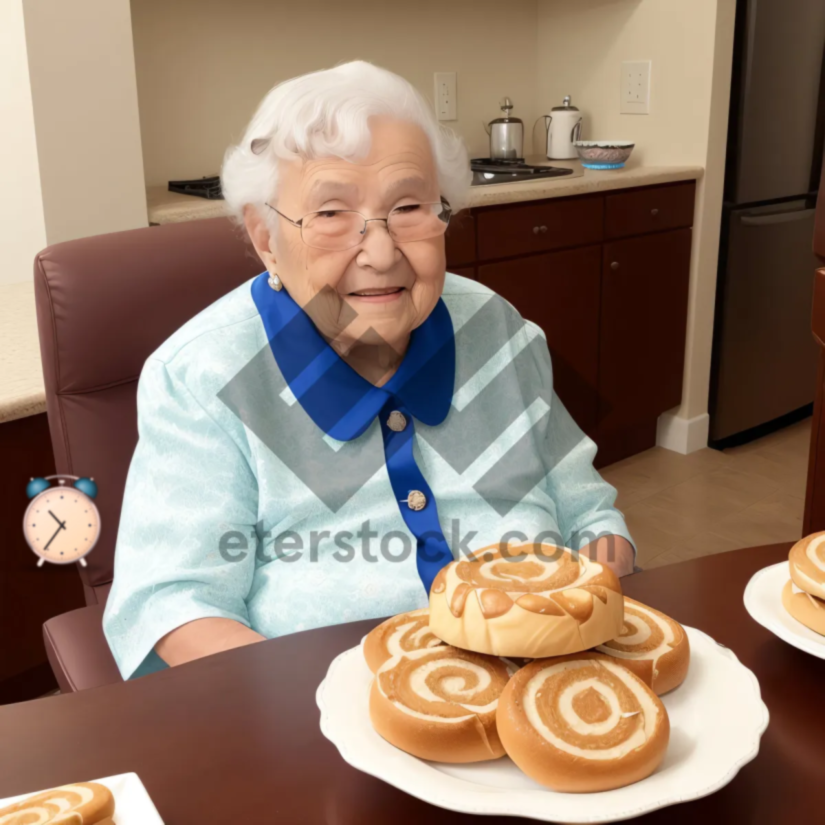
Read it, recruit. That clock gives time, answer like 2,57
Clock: 10,36
